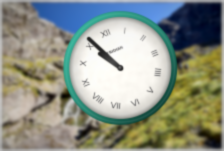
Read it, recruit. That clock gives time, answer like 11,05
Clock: 10,56
